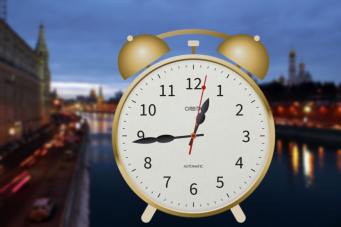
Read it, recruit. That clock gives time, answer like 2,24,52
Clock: 12,44,02
